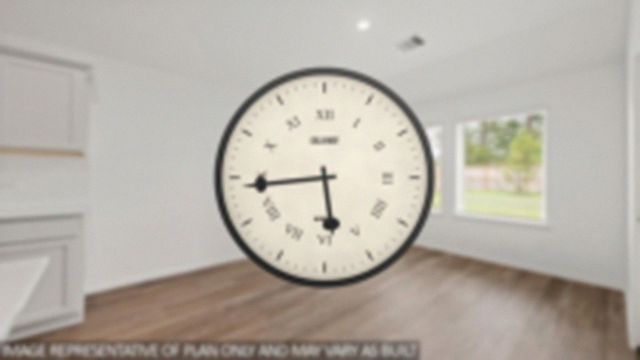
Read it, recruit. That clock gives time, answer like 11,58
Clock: 5,44
